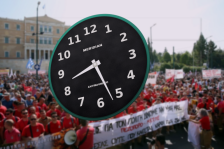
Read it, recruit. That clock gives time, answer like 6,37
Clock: 8,27
